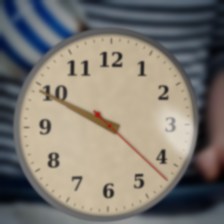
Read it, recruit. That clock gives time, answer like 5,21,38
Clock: 9,49,22
